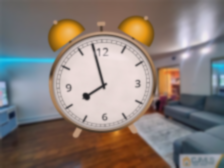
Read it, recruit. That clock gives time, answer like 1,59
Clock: 7,58
